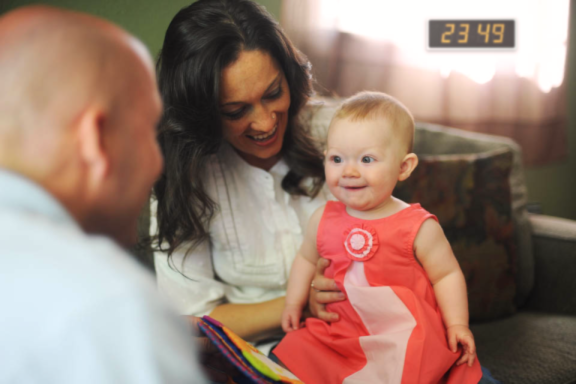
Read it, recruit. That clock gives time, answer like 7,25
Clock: 23,49
